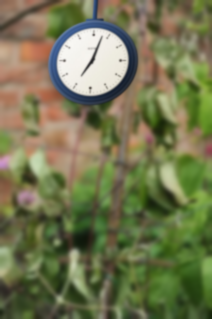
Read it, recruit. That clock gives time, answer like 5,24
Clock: 7,03
